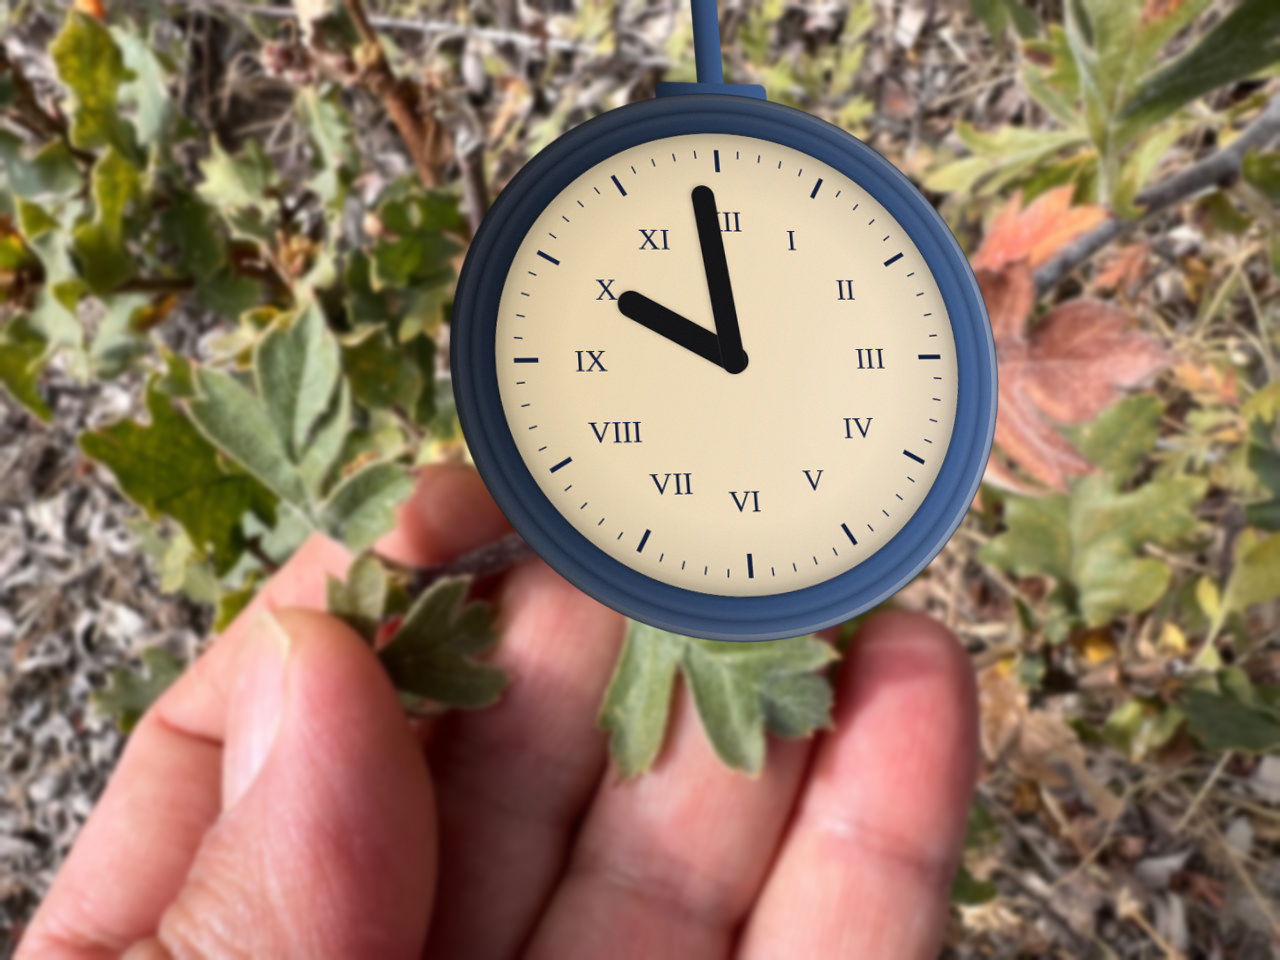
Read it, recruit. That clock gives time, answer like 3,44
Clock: 9,59
